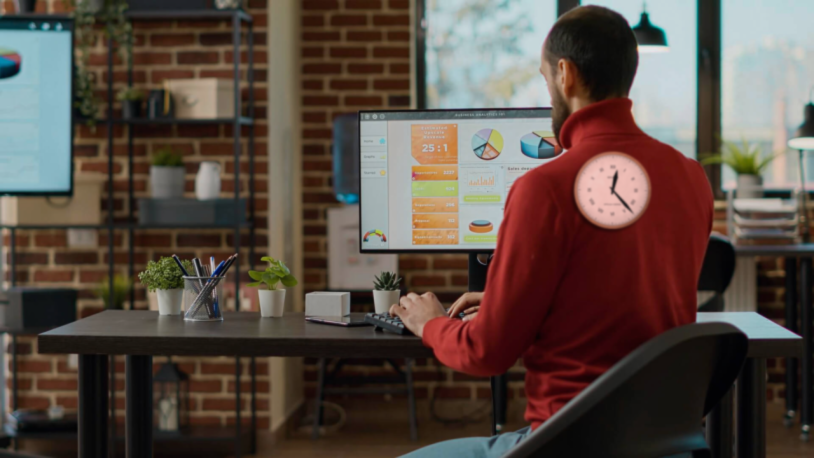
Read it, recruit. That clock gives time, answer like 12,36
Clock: 12,23
